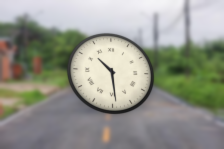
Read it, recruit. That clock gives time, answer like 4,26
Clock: 10,29
